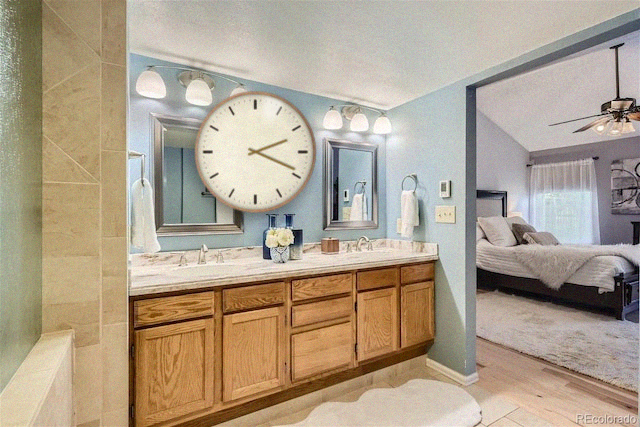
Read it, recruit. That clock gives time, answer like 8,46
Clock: 2,19
